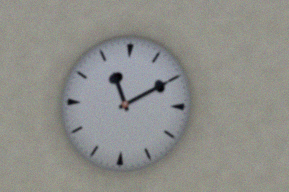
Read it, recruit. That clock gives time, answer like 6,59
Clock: 11,10
